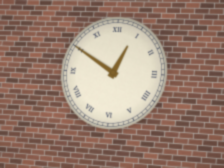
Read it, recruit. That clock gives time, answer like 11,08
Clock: 12,50
